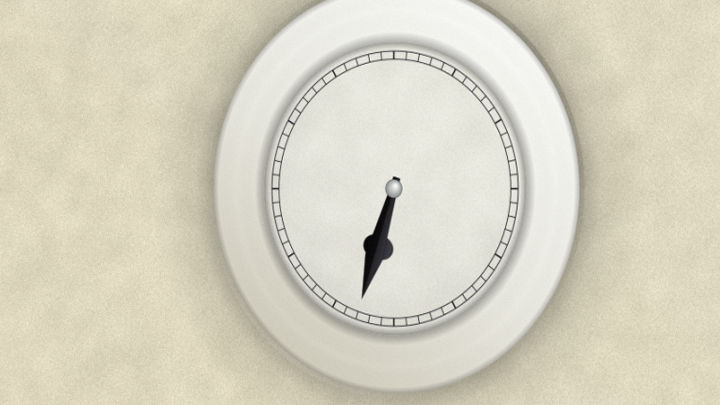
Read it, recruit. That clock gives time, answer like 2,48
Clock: 6,33
